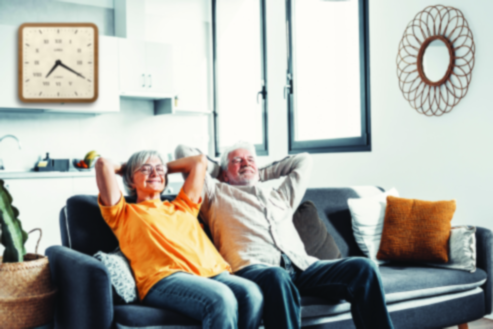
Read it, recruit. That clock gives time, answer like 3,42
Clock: 7,20
